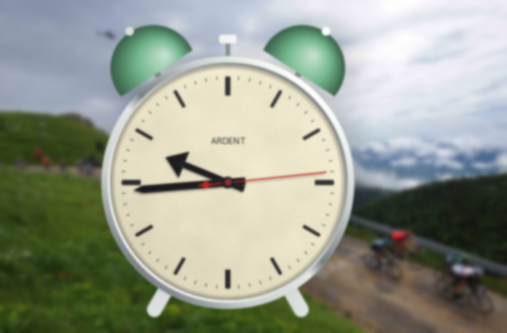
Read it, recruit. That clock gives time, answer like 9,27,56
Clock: 9,44,14
